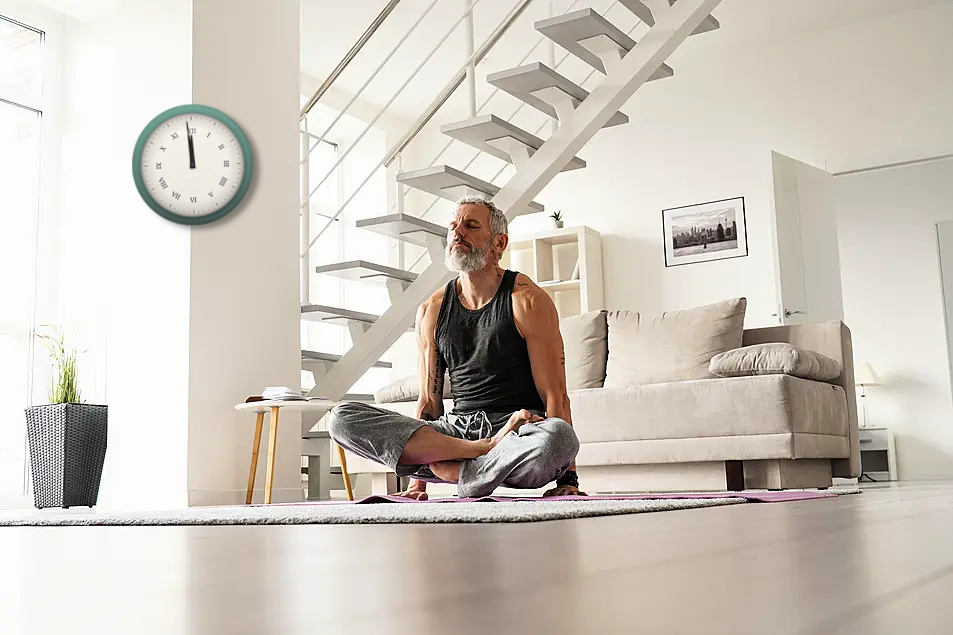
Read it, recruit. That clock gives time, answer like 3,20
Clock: 11,59
